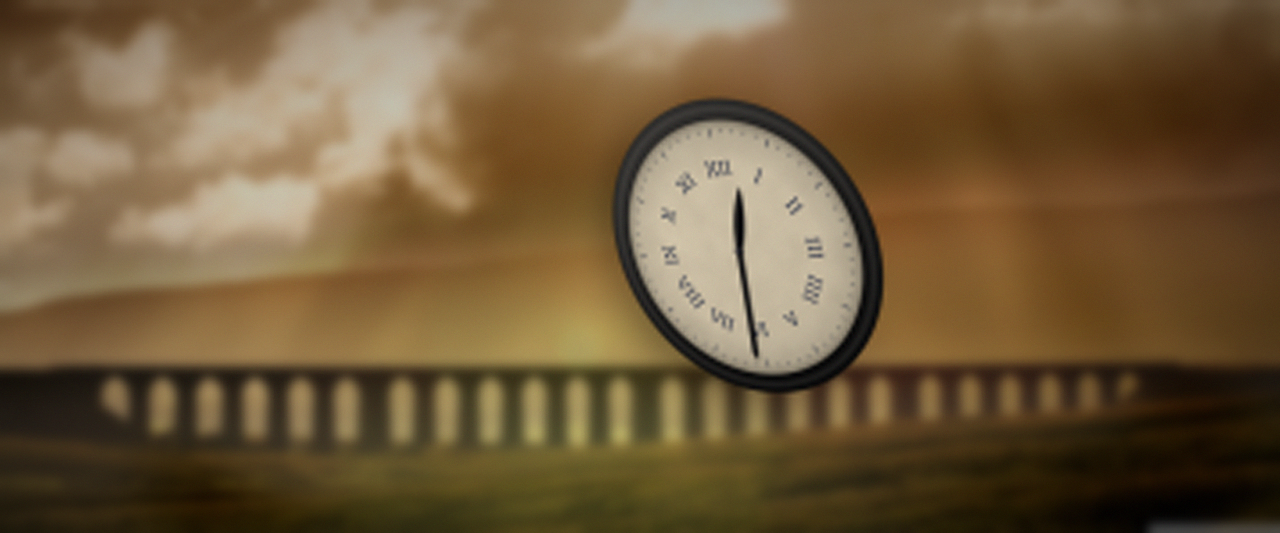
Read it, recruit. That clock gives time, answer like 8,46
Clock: 12,31
